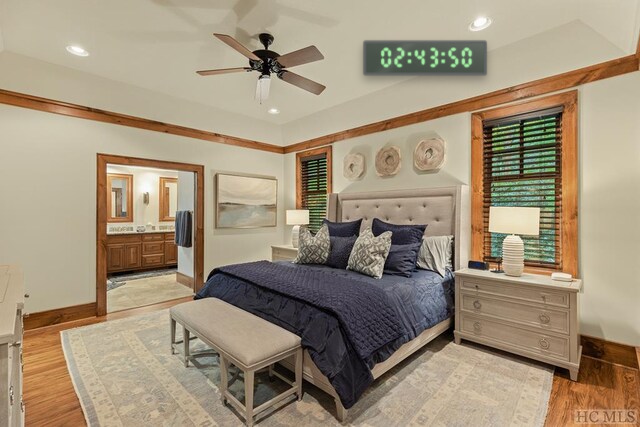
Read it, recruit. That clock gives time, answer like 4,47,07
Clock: 2,43,50
